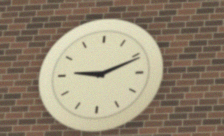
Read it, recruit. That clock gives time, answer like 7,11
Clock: 9,11
